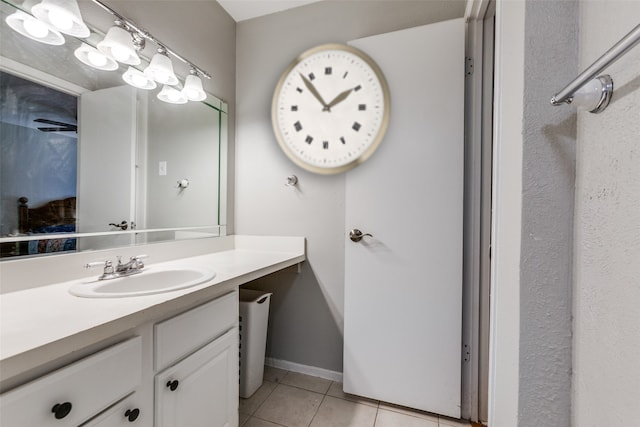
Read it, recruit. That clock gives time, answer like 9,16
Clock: 1,53
